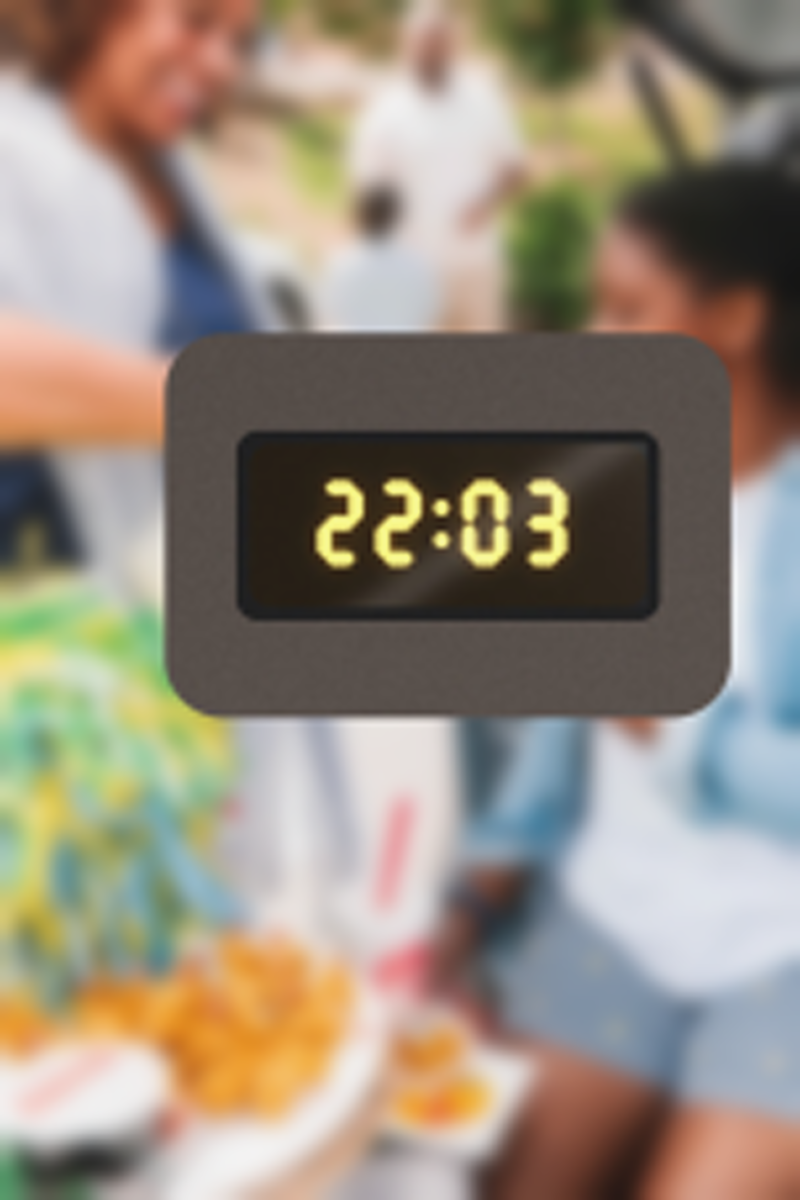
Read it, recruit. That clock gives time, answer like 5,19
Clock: 22,03
